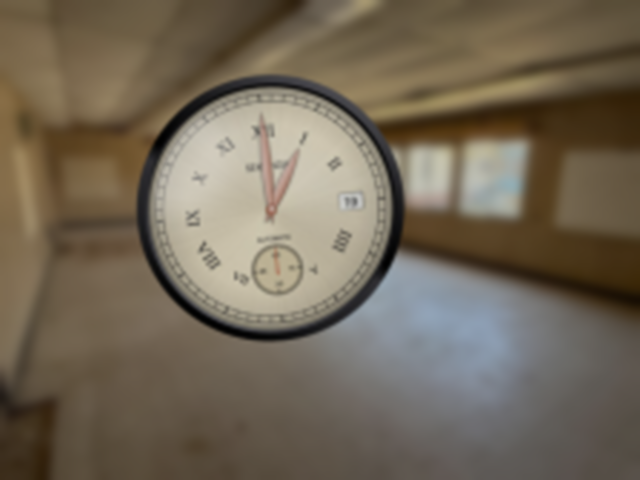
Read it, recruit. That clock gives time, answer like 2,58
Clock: 1,00
